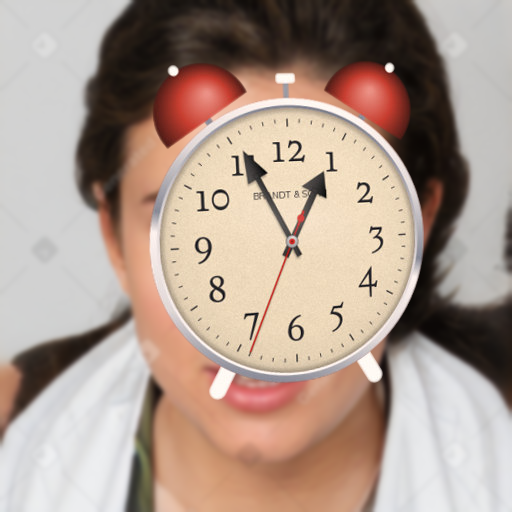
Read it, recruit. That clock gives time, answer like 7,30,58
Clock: 12,55,34
